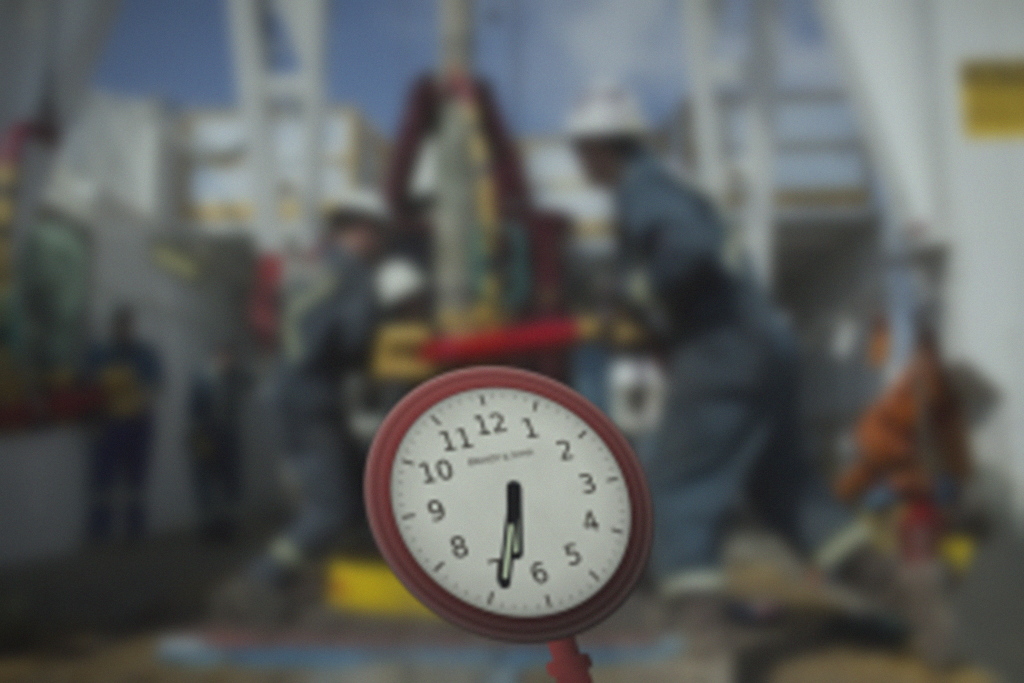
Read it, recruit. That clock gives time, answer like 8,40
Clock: 6,34
